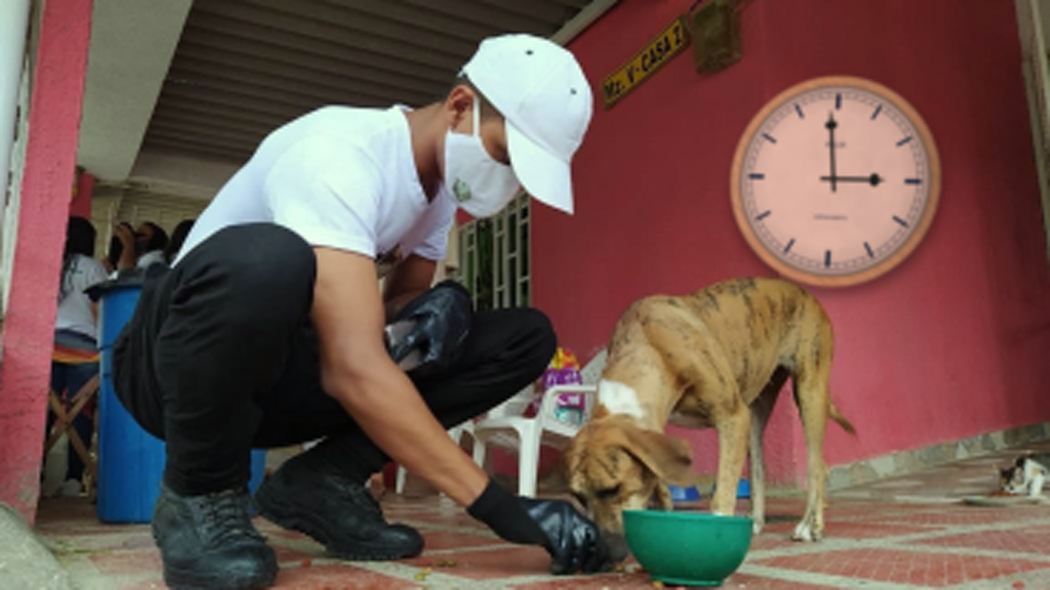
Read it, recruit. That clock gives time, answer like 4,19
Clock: 2,59
